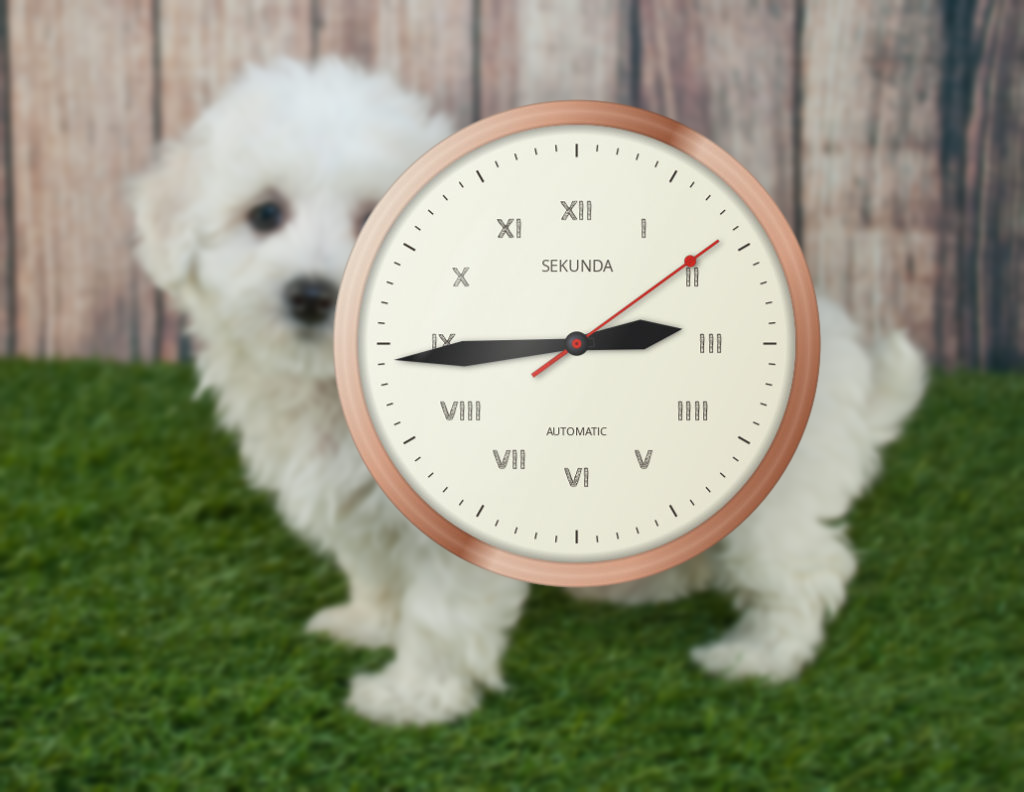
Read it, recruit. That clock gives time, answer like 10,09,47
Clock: 2,44,09
